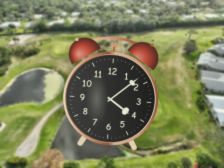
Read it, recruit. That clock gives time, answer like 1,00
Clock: 4,08
